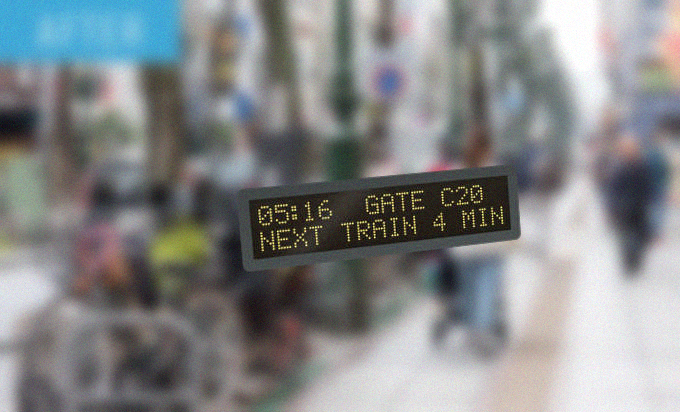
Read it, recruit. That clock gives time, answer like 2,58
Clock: 5,16
